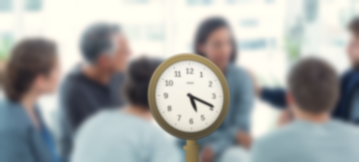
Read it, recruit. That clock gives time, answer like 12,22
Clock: 5,19
